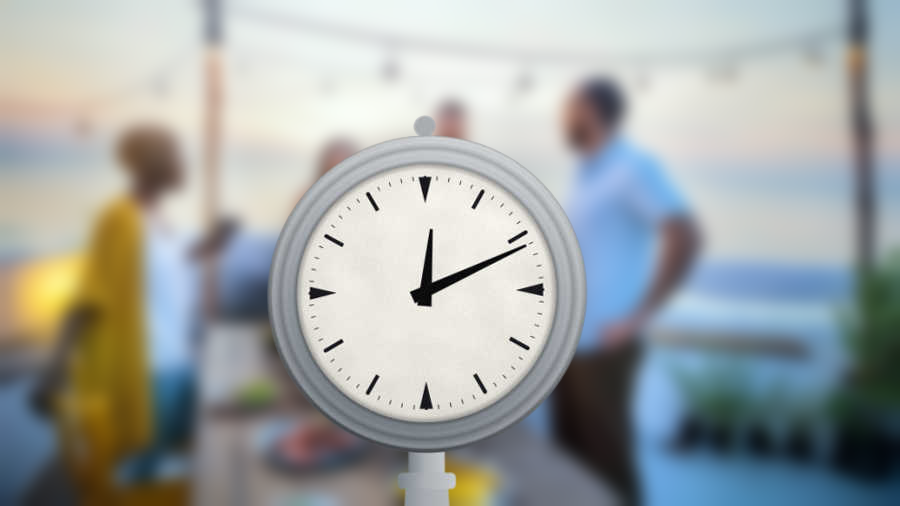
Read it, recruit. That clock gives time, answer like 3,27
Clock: 12,11
